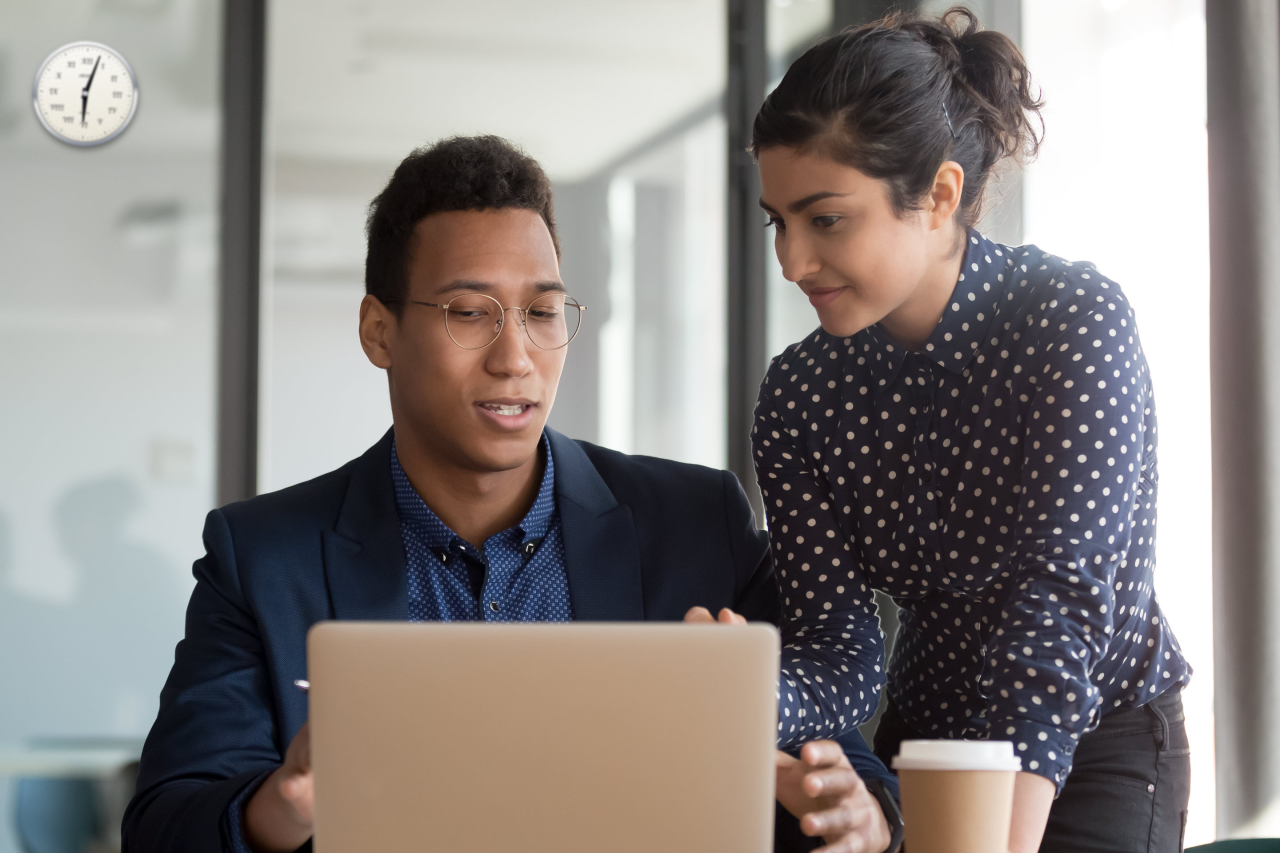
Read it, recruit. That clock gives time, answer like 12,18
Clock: 6,03
